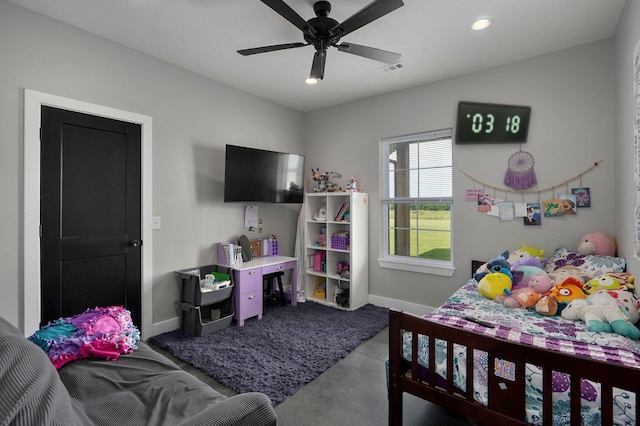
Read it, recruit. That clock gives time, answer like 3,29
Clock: 3,18
